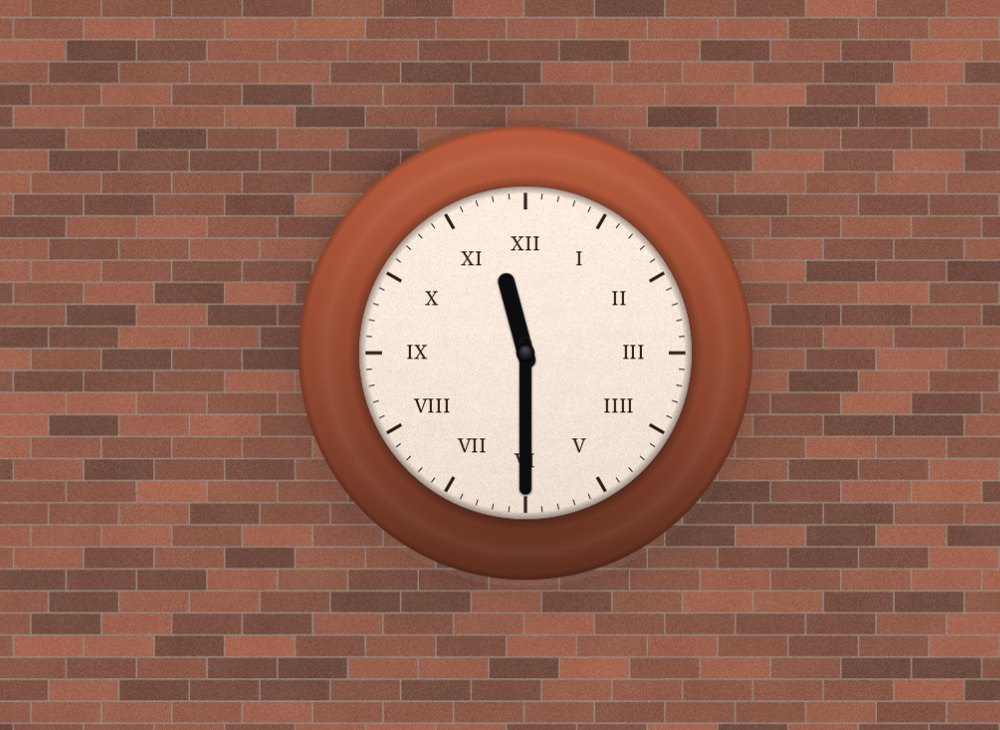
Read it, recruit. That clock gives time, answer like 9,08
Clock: 11,30
